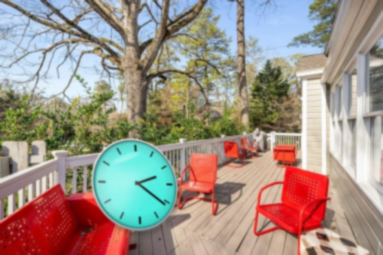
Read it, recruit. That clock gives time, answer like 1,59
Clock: 2,21
